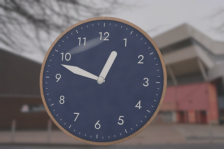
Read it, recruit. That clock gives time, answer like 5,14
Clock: 12,48
